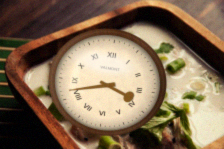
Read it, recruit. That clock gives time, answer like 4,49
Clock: 3,42
